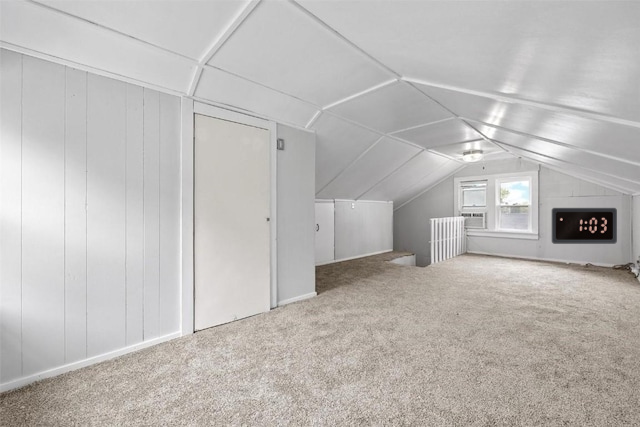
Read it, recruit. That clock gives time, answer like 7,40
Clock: 1,03
